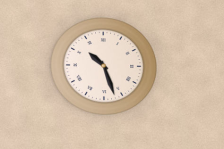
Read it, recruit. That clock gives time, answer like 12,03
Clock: 10,27
